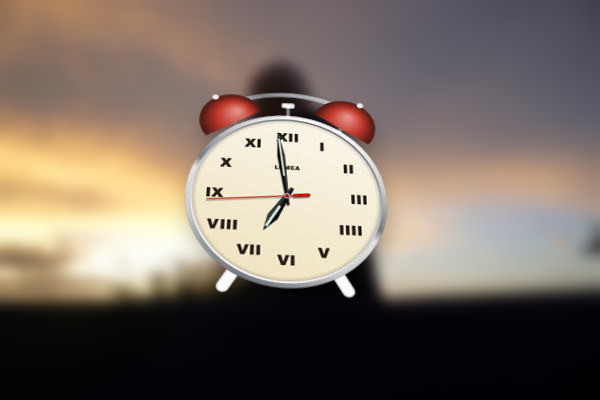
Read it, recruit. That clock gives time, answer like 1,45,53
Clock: 6,58,44
